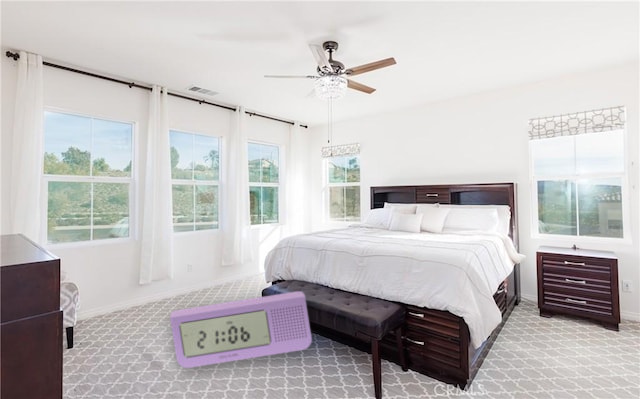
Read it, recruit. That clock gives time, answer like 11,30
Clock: 21,06
